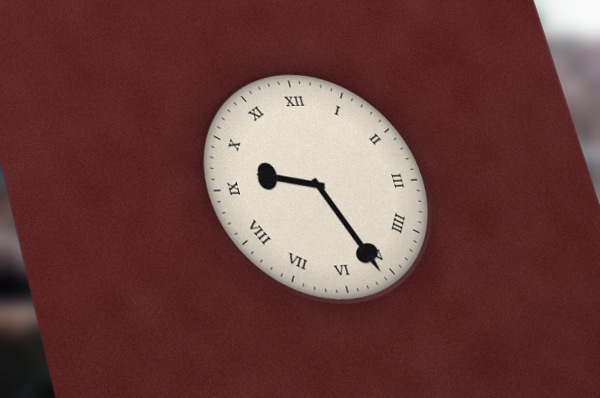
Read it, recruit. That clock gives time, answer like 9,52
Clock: 9,26
